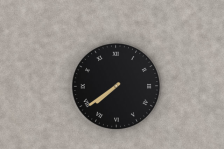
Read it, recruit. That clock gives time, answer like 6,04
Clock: 7,39
